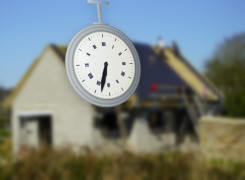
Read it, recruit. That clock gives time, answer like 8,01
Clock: 6,33
